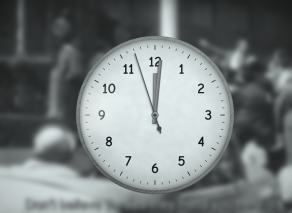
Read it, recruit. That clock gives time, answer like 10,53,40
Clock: 12,00,57
